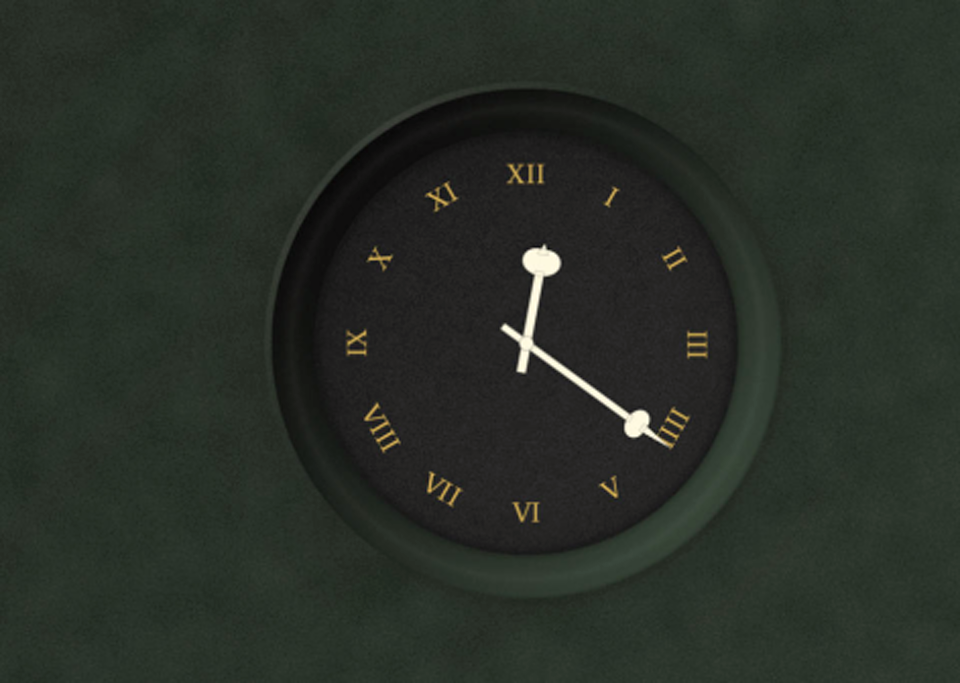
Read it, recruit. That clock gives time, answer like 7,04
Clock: 12,21
